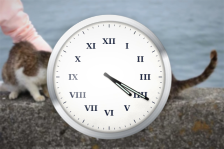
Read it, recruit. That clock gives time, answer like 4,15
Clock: 4,20
